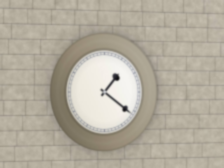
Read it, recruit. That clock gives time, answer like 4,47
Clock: 1,21
